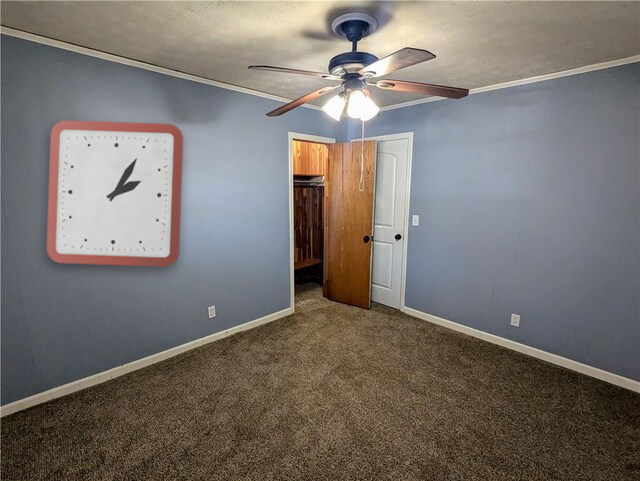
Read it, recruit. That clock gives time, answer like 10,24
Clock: 2,05
